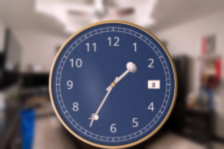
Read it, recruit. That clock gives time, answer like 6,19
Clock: 1,35
